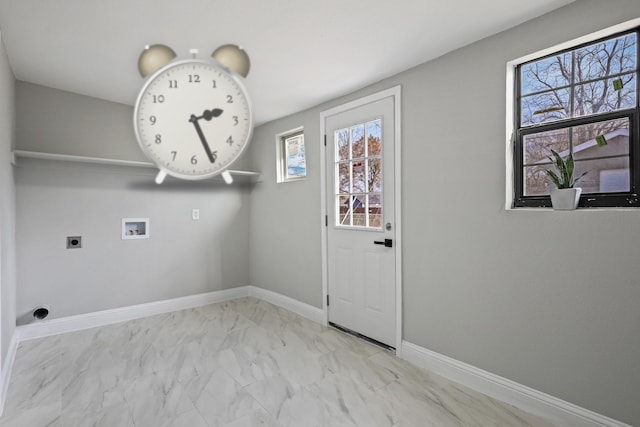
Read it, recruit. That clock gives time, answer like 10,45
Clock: 2,26
